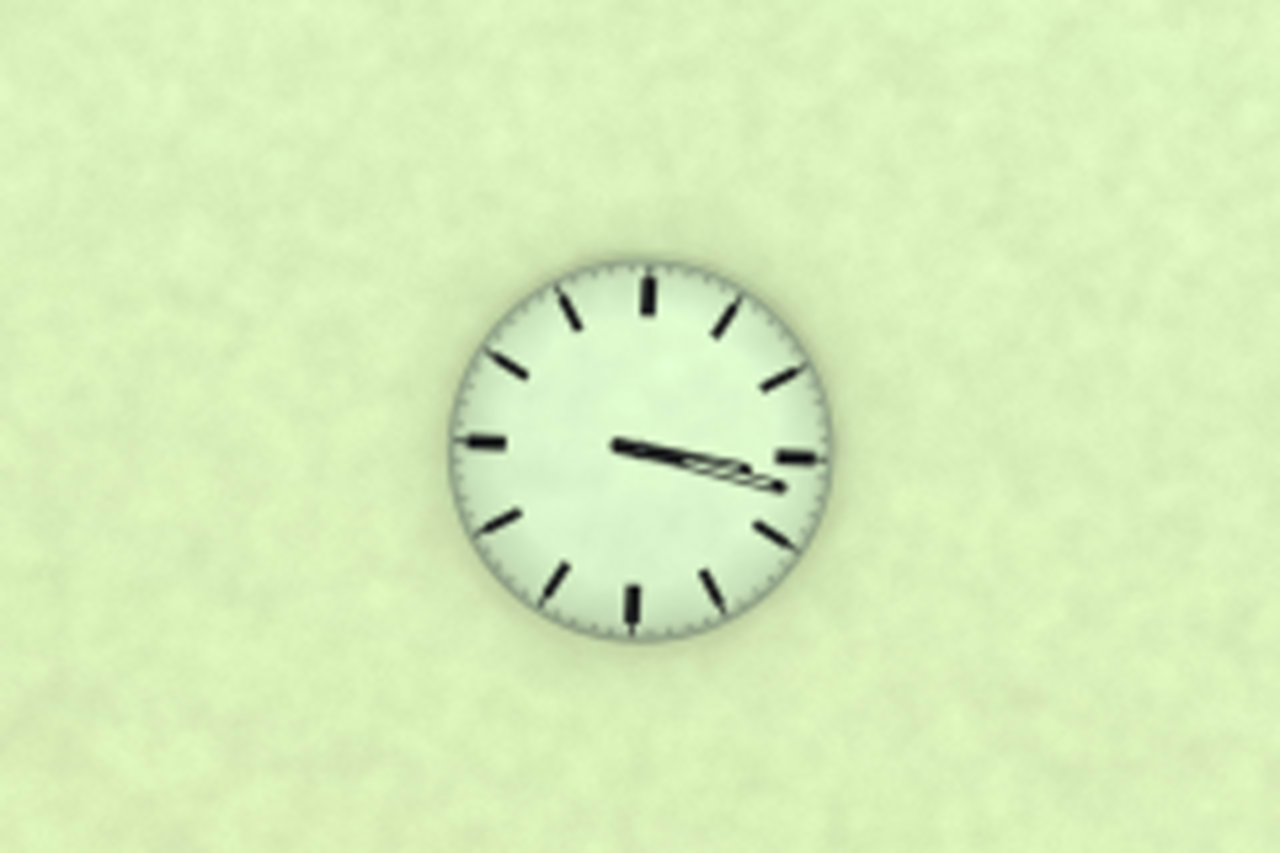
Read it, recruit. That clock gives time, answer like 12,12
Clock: 3,17
